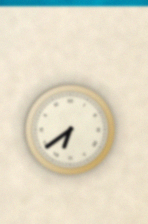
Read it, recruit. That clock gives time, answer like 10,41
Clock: 6,39
